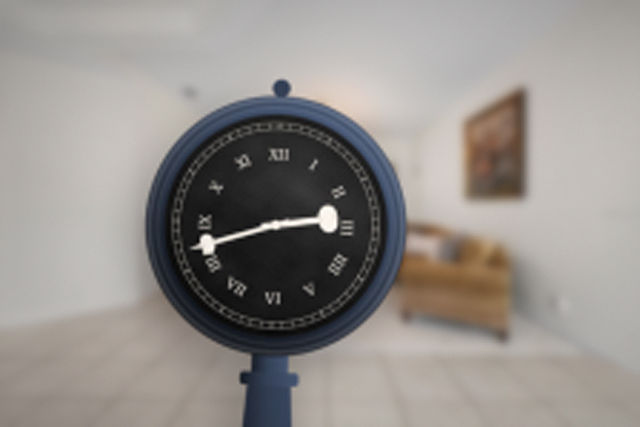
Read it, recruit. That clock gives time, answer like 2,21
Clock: 2,42
